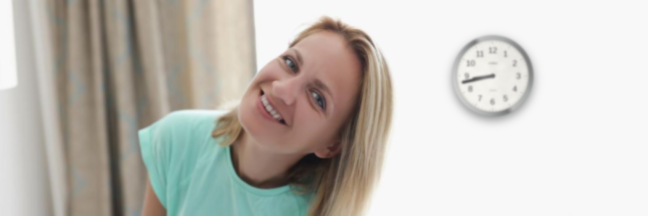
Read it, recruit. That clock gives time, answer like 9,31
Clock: 8,43
